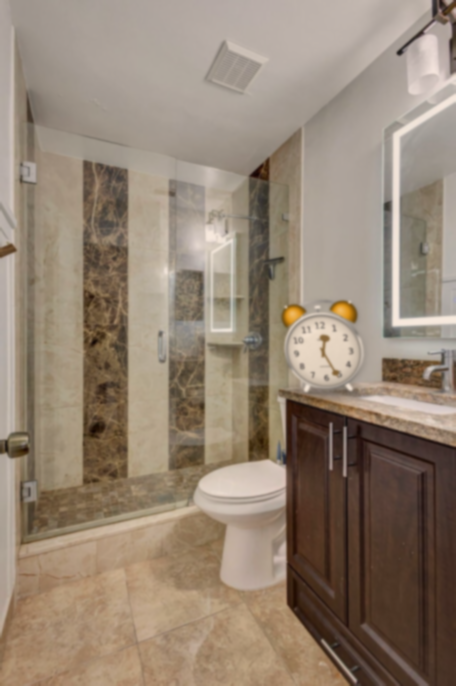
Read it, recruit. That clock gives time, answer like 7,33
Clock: 12,26
